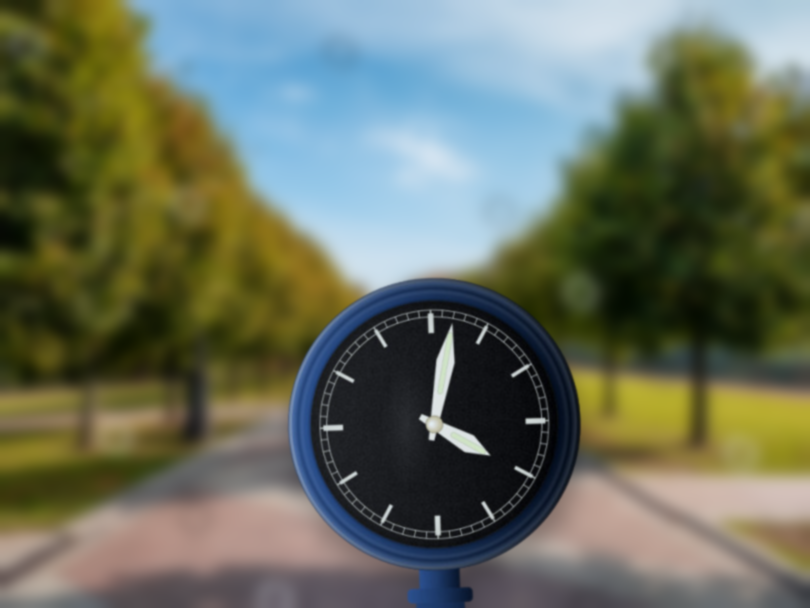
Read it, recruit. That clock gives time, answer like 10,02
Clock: 4,02
